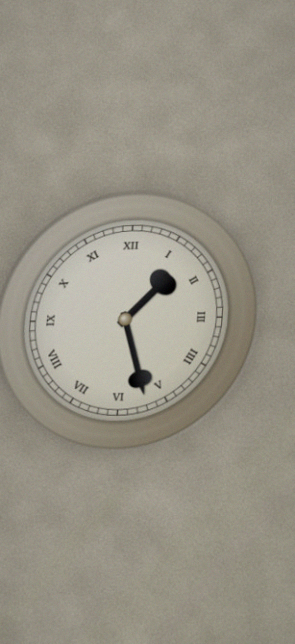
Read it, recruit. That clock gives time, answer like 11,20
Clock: 1,27
